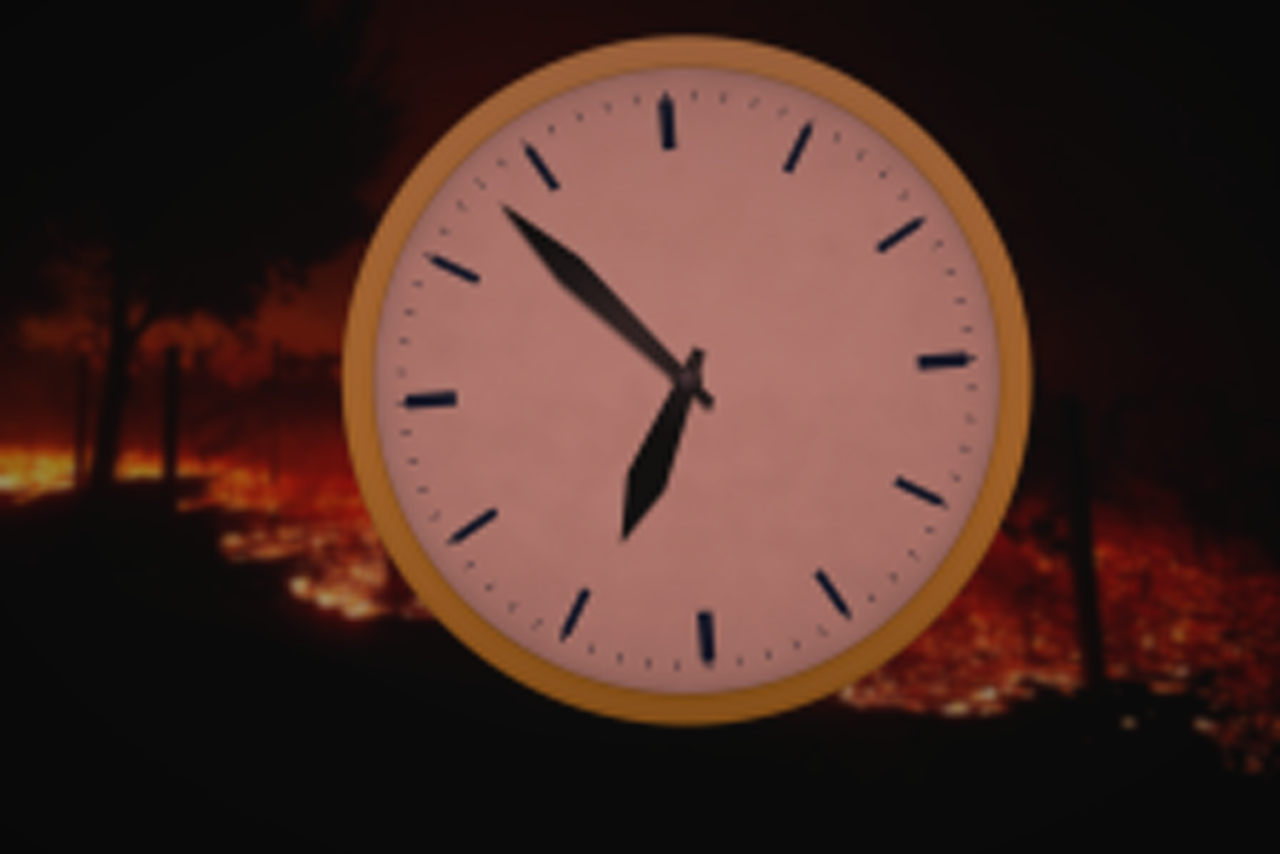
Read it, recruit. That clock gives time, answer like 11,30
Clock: 6,53
